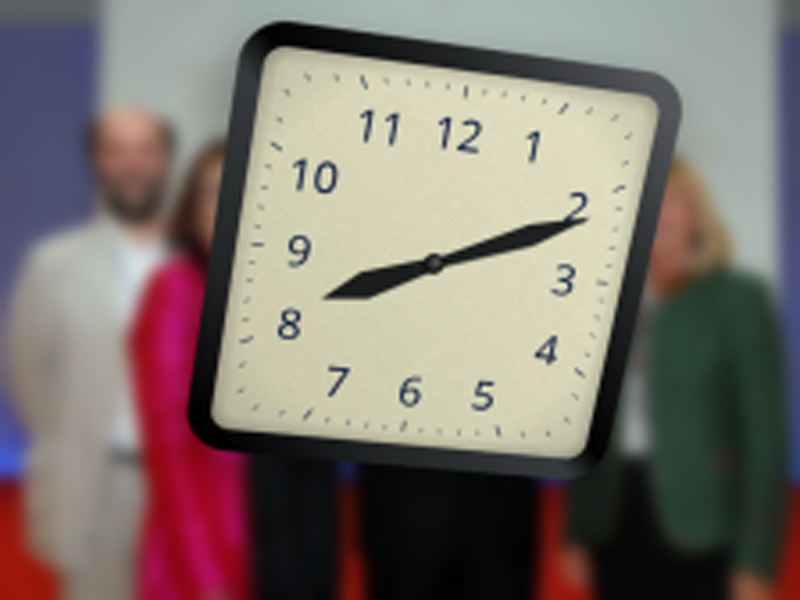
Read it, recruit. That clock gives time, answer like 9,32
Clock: 8,11
